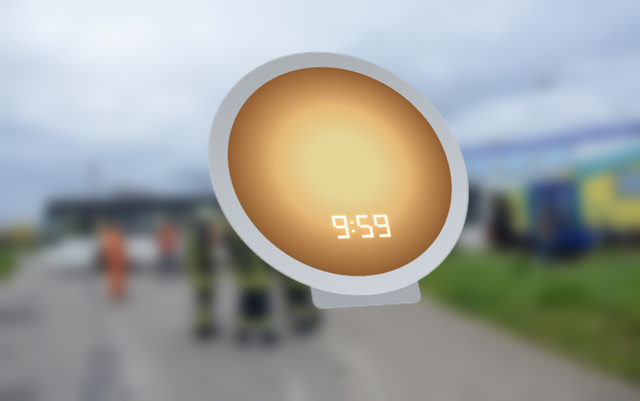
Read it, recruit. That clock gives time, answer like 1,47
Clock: 9,59
